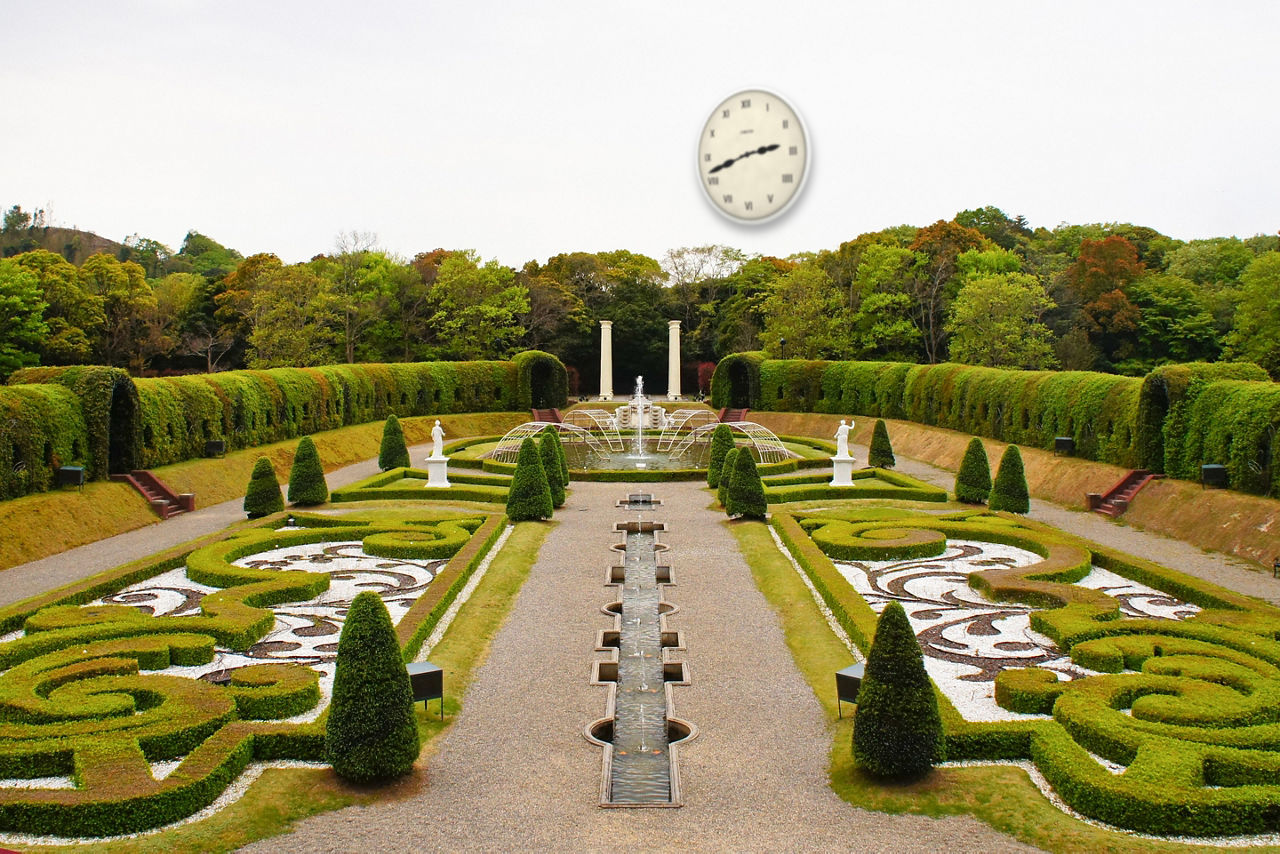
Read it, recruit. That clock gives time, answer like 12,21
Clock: 2,42
